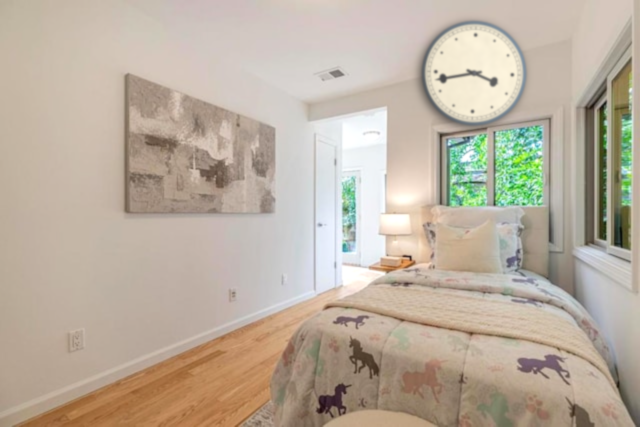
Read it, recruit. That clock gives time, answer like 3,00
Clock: 3,43
